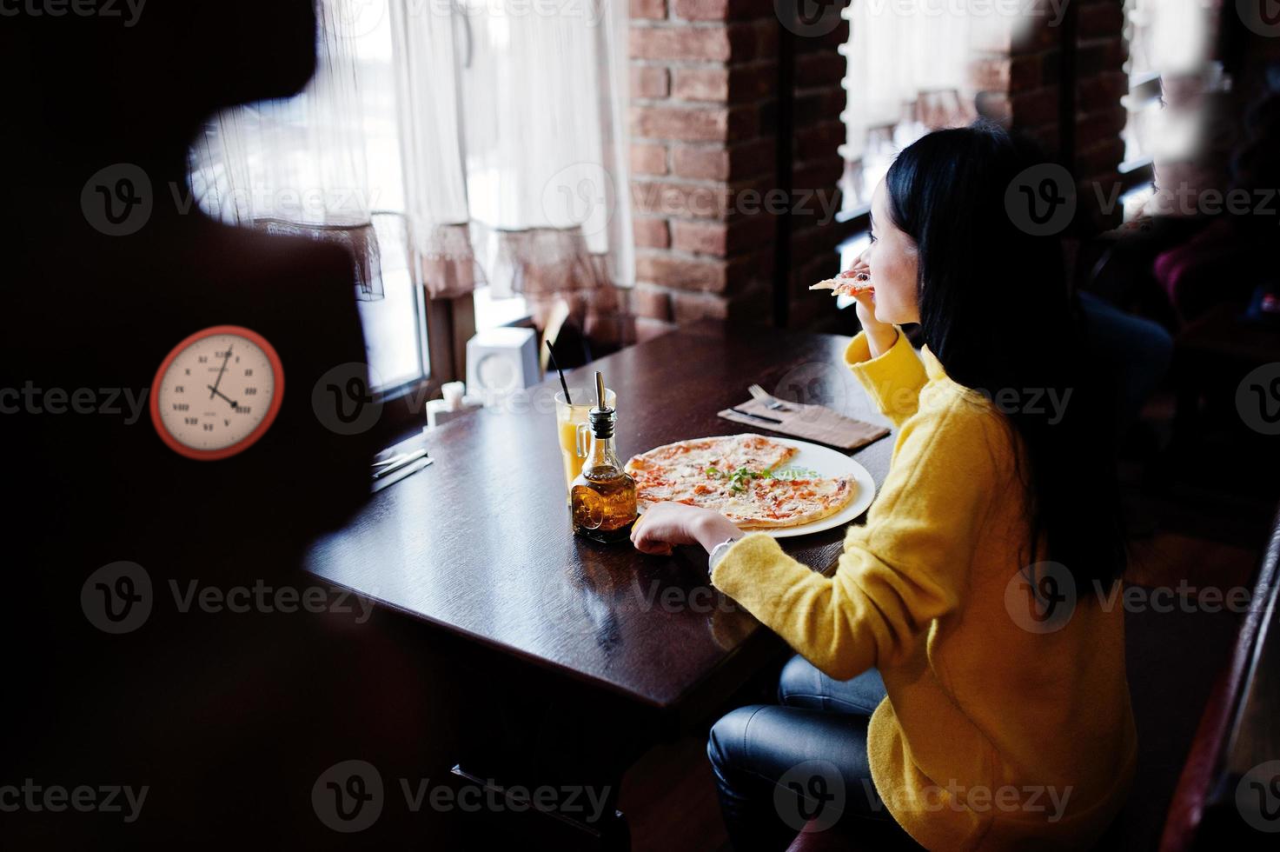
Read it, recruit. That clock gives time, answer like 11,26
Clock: 4,02
